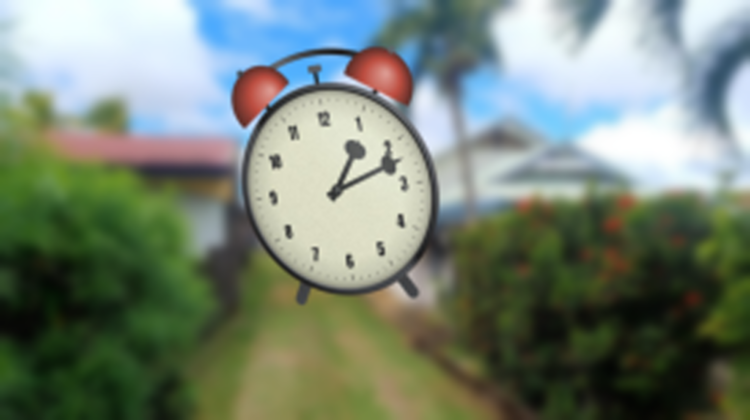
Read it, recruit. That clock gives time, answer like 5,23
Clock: 1,12
